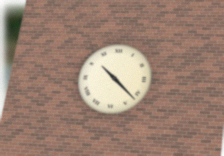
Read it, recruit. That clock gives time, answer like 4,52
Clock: 10,22
